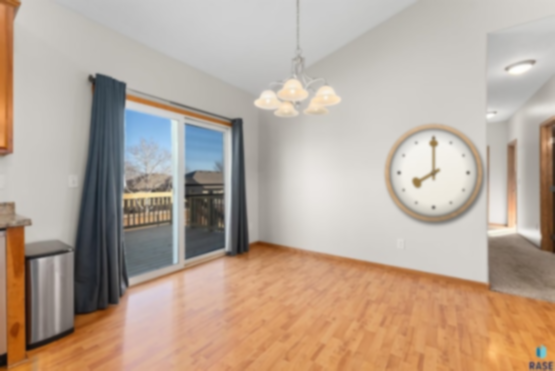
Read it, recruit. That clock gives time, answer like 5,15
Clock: 8,00
